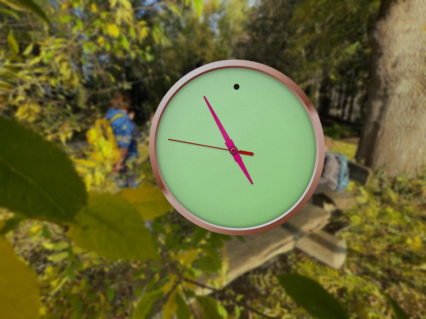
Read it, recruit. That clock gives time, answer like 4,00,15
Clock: 4,54,46
